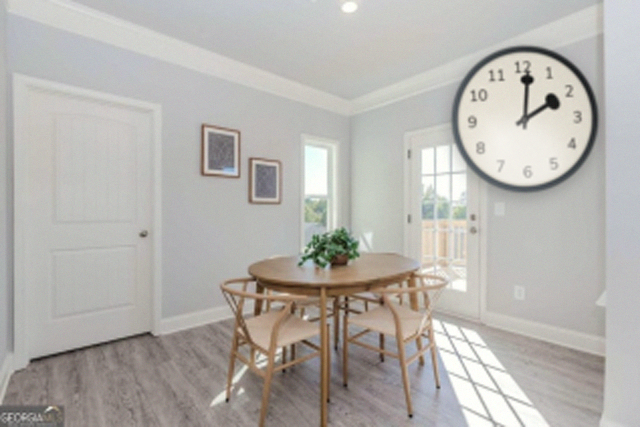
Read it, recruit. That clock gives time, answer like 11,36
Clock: 2,01
